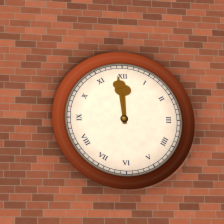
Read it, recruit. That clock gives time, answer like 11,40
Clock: 11,59
